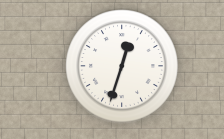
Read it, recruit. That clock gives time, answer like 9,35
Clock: 12,33
